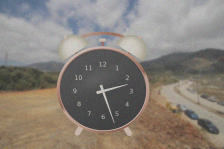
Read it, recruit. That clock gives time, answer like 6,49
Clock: 2,27
